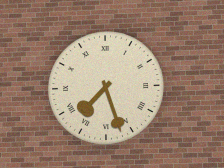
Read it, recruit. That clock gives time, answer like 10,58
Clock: 7,27
